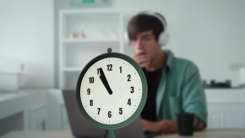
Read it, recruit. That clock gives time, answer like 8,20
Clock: 10,56
